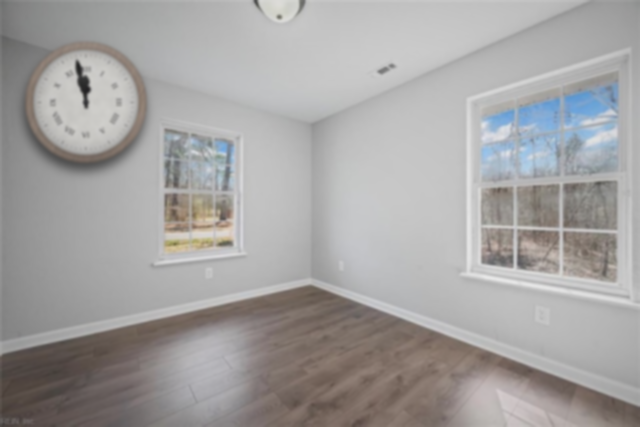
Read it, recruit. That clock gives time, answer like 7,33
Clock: 11,58
